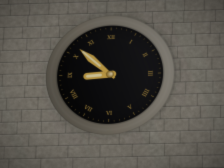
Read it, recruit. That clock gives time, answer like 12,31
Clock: 8,52
